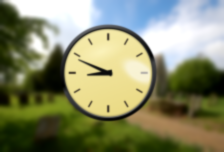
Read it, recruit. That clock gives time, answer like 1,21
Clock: 8,49
